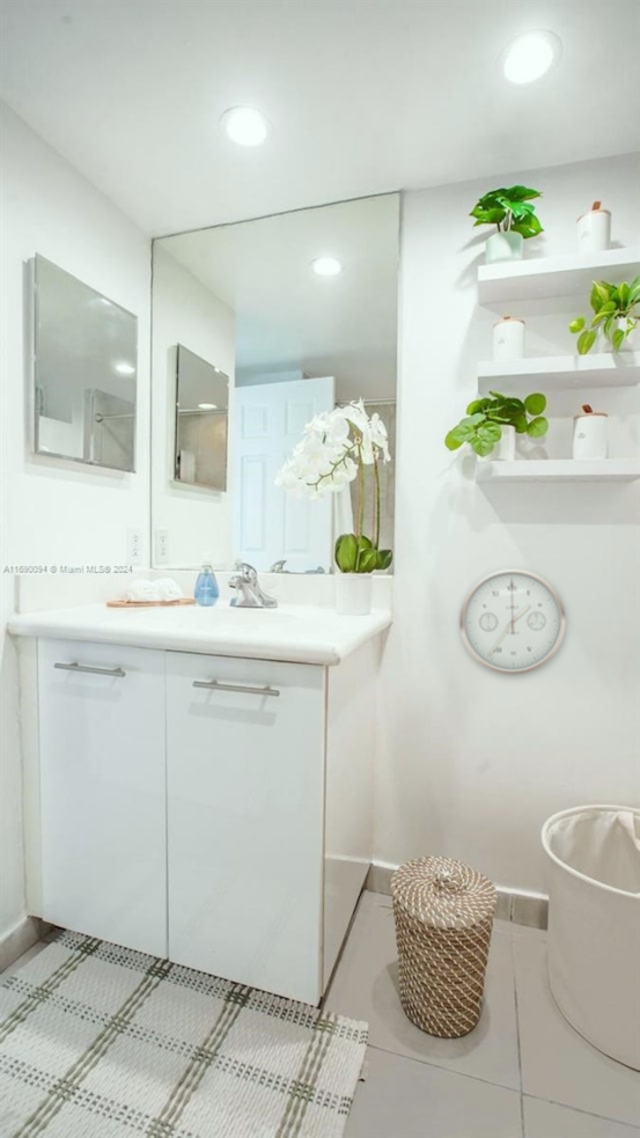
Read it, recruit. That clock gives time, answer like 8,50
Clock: 1,36
